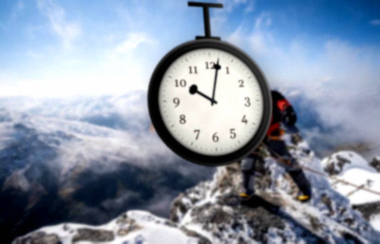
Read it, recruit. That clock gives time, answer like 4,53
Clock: 10,02
